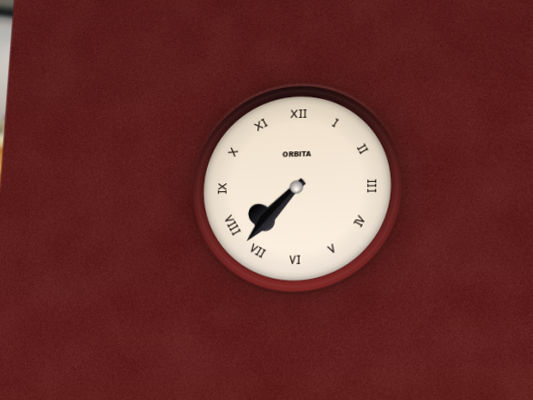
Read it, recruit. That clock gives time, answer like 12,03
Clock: 7,37
